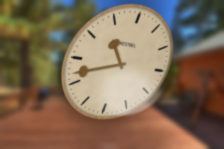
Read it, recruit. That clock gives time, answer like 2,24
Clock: 10,42
